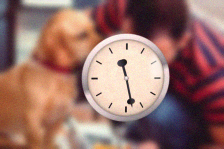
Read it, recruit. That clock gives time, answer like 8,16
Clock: 11,28
